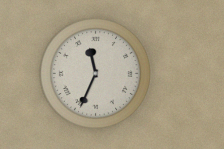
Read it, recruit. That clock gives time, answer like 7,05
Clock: 11,34
